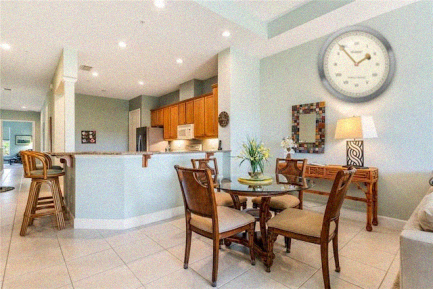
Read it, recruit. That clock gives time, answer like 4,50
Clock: 1,53
